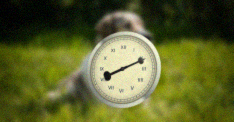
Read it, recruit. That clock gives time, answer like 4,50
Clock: 8,11
